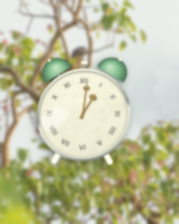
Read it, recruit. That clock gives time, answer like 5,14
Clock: 1,01
